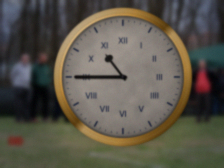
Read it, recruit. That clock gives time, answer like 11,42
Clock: 10,45
